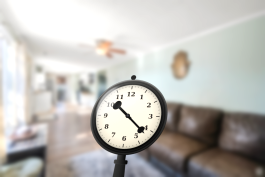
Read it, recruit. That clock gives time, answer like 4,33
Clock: 10,22
